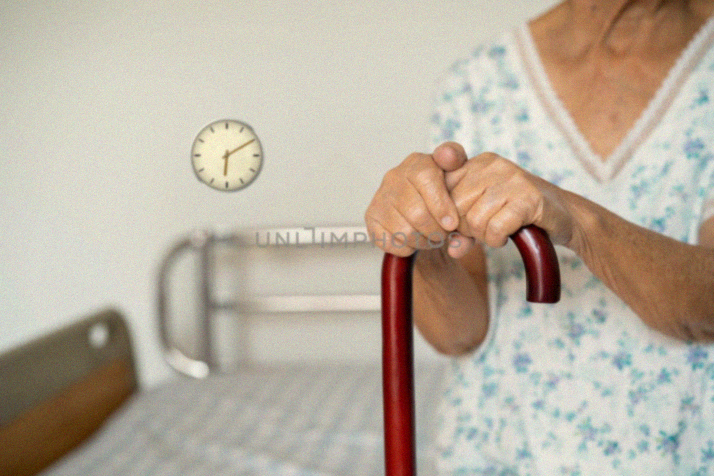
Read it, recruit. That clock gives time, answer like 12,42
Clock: 6,10
